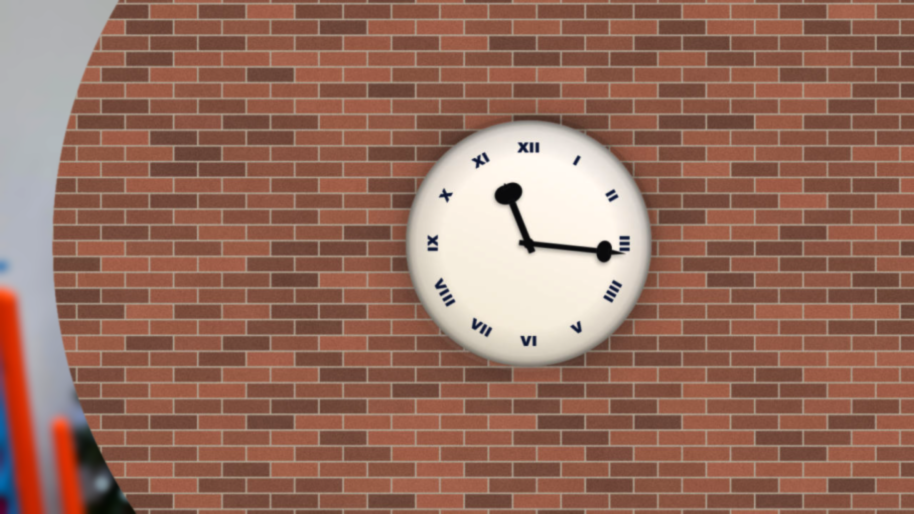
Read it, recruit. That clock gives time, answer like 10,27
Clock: 11,16
